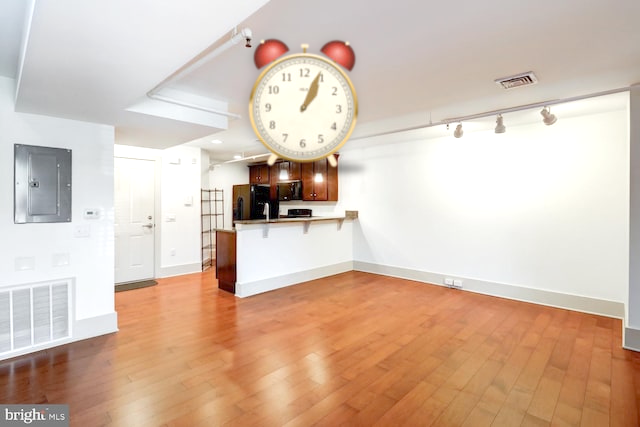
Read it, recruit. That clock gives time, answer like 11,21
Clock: 1,04
